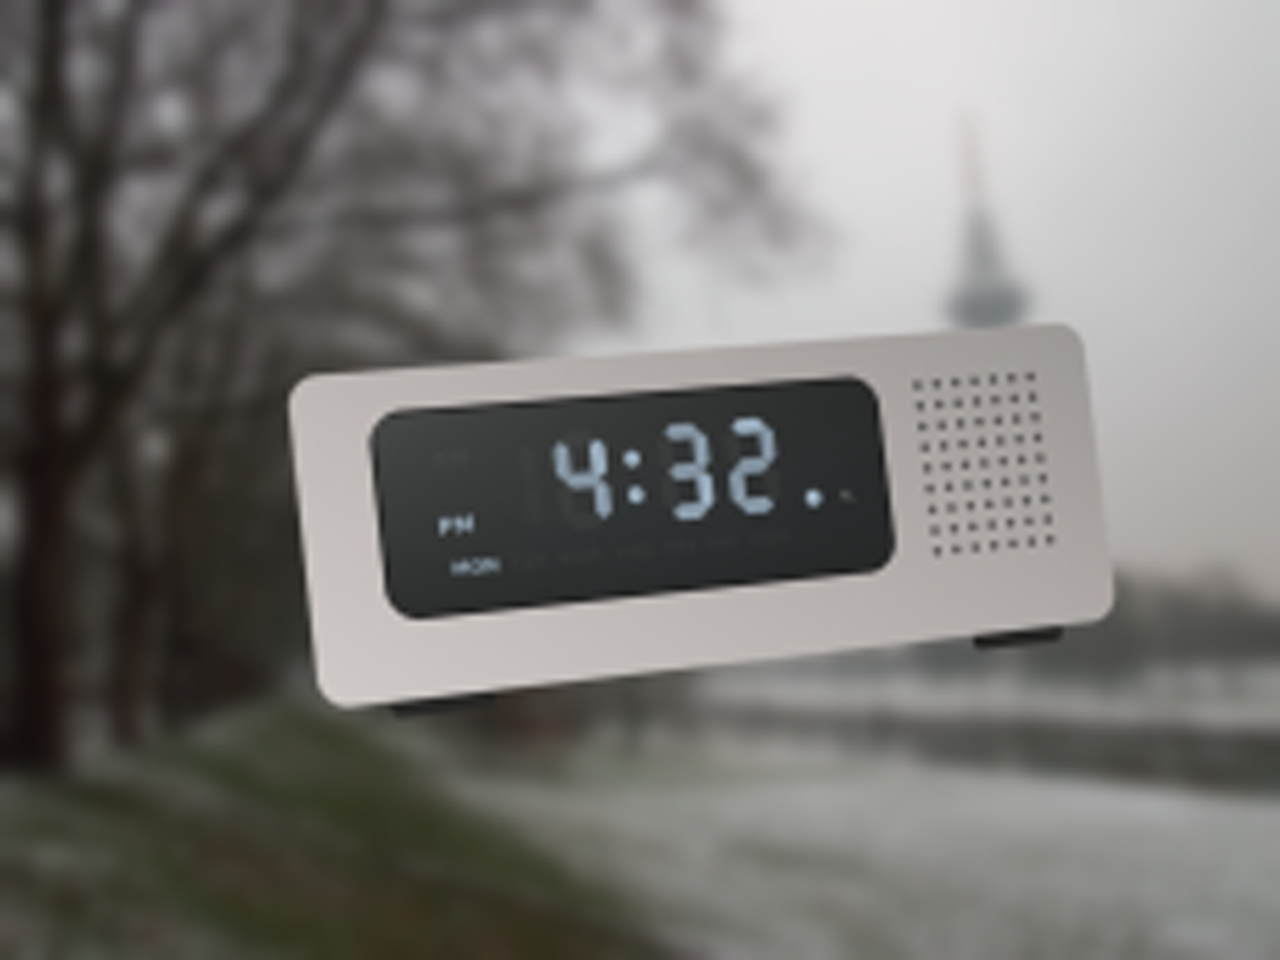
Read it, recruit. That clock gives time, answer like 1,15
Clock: 4,32
